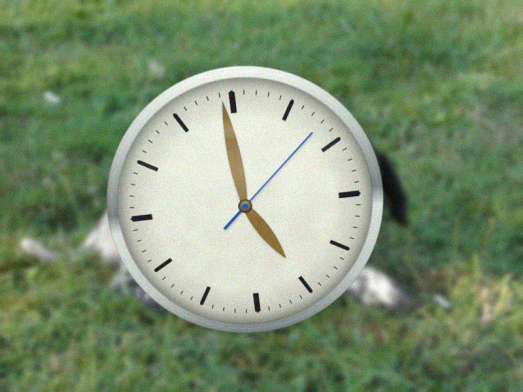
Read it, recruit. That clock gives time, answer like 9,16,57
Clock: 4,59,08
